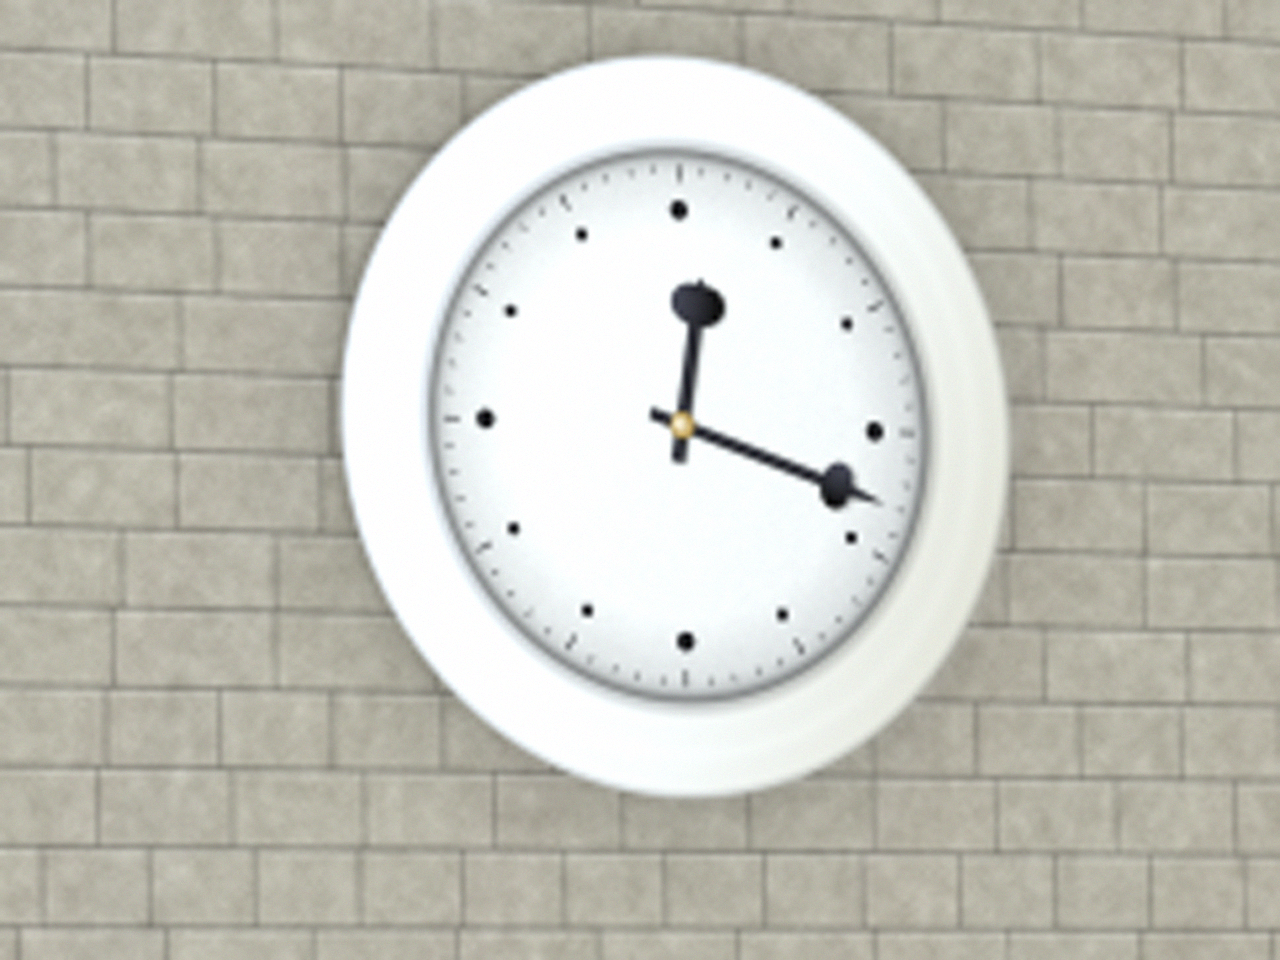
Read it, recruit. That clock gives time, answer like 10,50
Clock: 12,18
